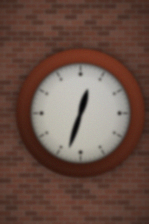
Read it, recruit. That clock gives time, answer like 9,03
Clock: 12,33
